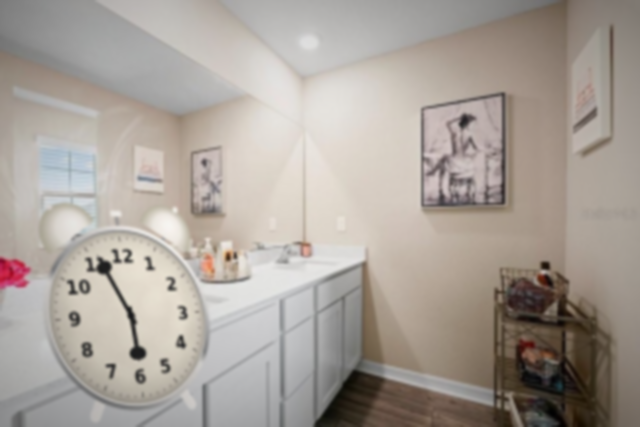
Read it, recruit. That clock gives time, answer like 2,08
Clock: 5,56
